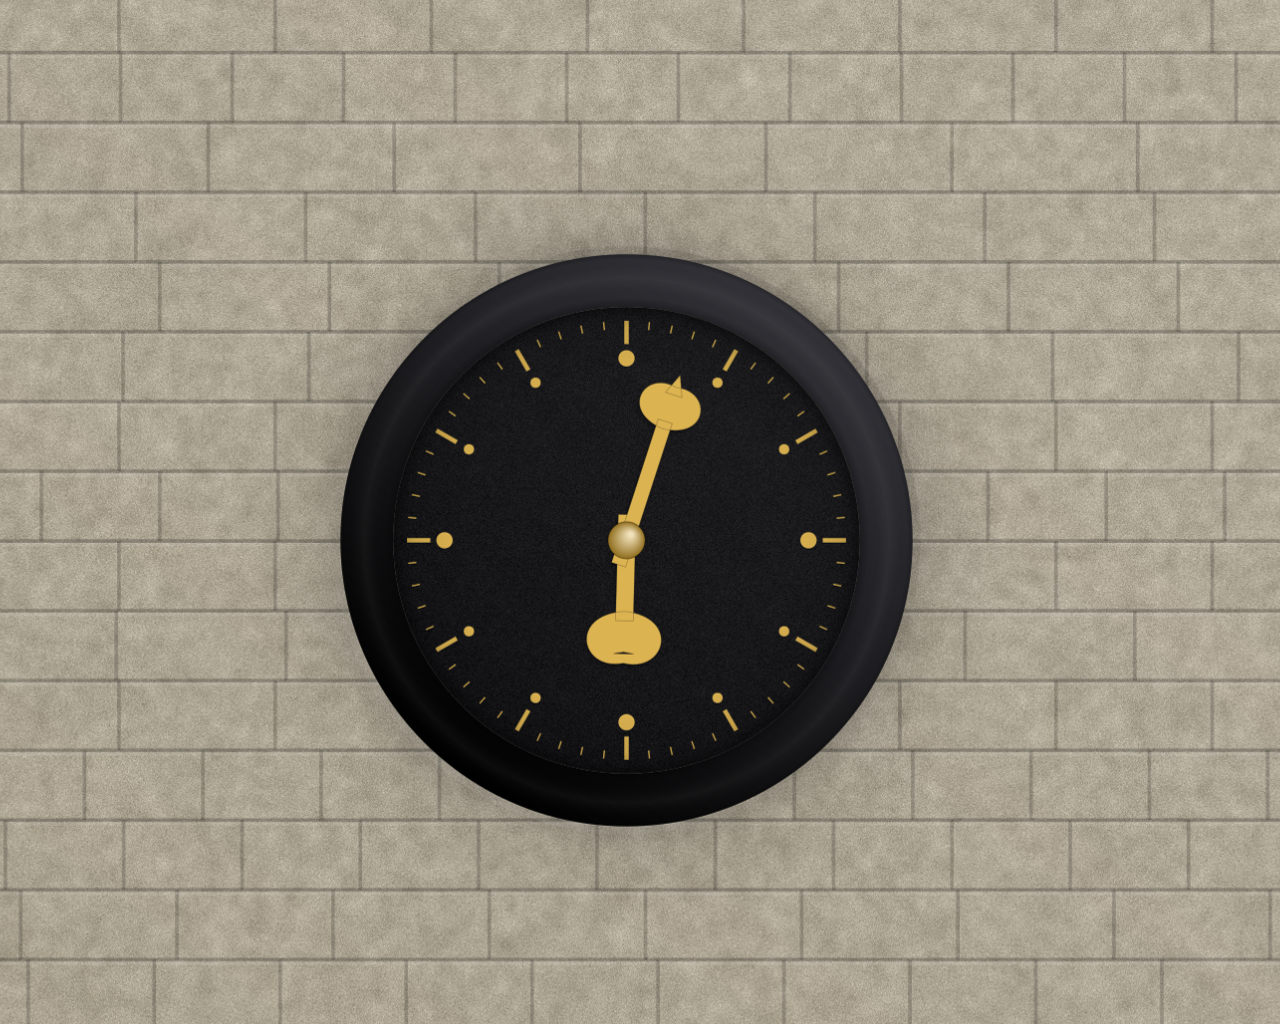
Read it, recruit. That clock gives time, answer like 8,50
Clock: 6,03
